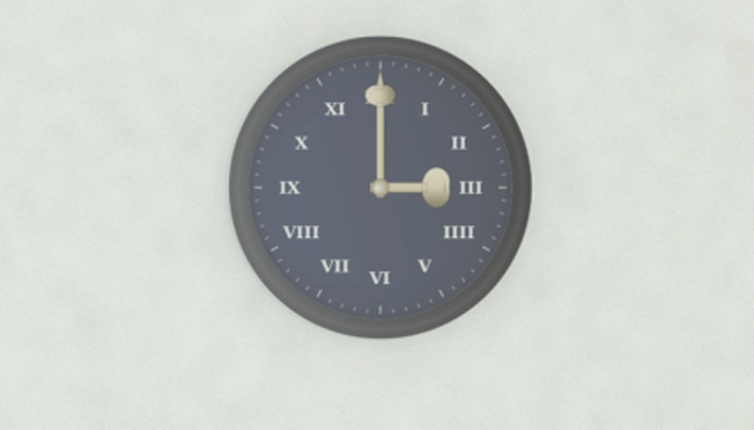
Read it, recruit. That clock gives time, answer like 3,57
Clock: 3,00
